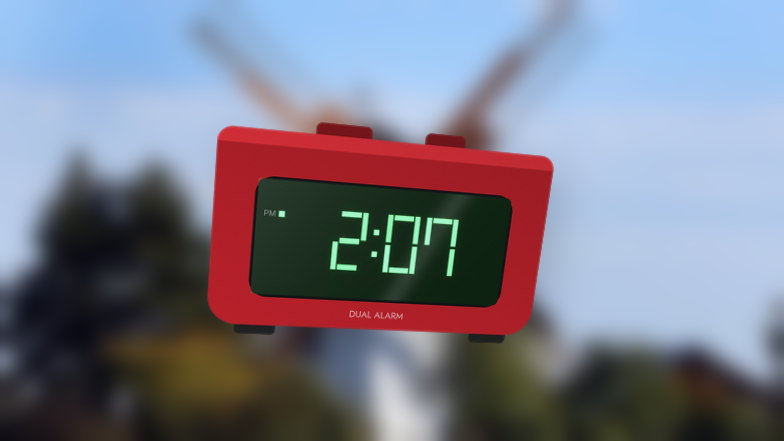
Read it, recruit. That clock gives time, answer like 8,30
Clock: 2,07
